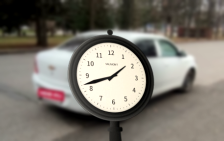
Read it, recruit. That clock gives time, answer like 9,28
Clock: 1,42
